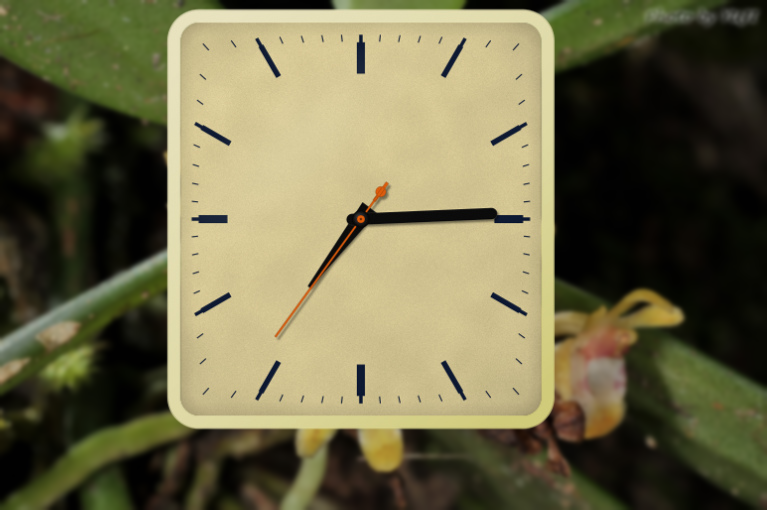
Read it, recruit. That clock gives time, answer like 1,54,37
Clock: 7,14,36
